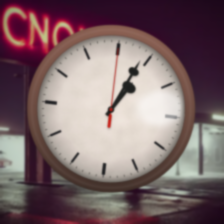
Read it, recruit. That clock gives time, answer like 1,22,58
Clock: 1,04,00
